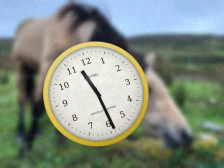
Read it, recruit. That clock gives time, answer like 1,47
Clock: 11,29
